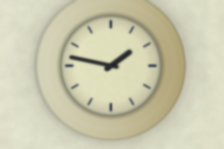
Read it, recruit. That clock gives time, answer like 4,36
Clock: 1,47
